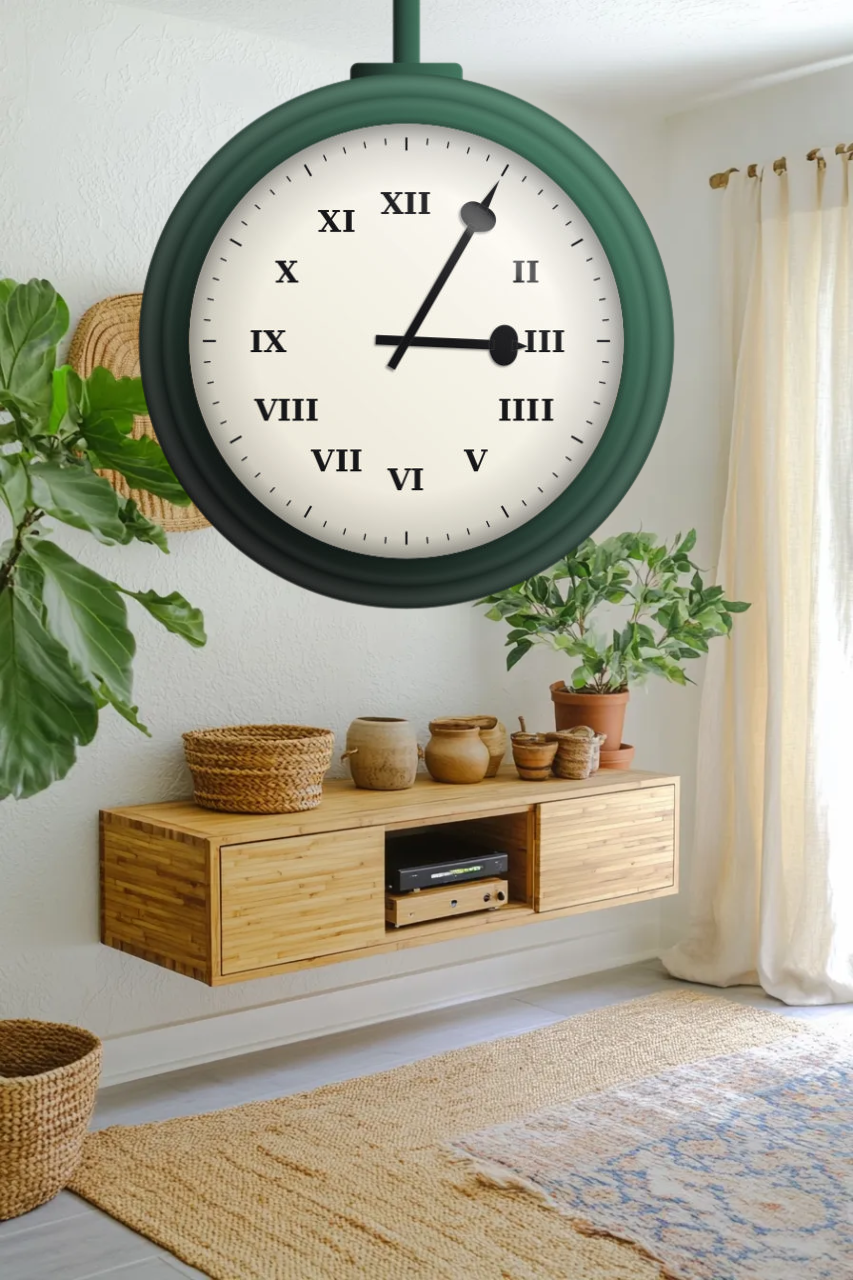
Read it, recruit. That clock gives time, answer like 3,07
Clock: 3,05
